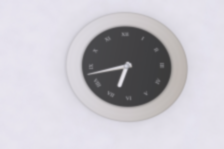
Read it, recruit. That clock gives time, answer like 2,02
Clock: 6,43
